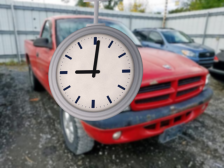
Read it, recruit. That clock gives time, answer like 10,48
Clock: 9,01
